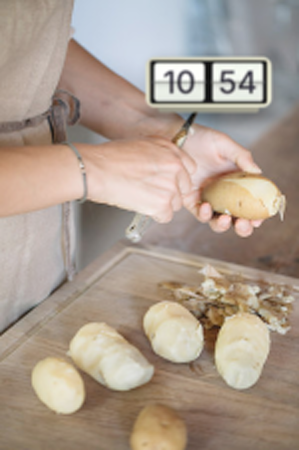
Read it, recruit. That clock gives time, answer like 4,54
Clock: 10,54
